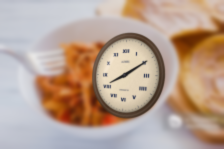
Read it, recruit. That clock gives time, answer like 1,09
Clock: 8,10
